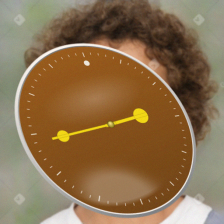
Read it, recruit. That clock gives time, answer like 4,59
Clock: 2,44
